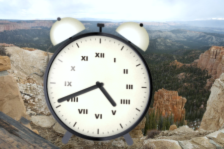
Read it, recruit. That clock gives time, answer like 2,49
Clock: 4,41
